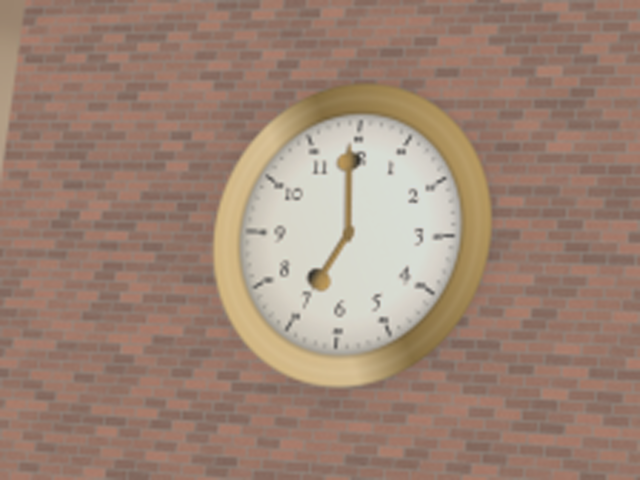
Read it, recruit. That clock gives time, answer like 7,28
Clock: 6,59
